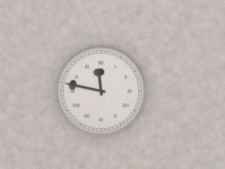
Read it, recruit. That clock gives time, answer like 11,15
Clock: 11,47
